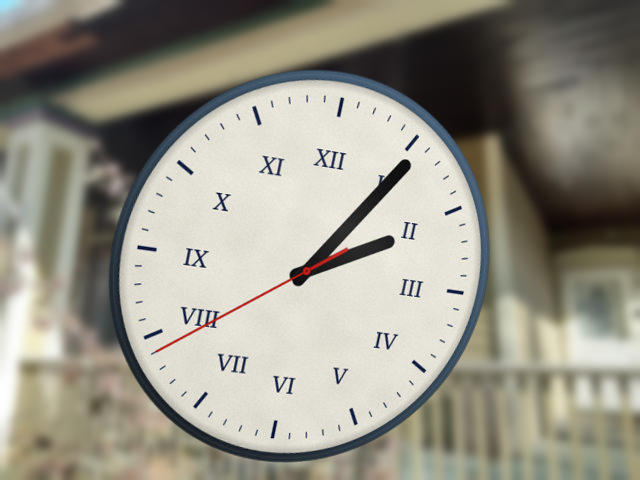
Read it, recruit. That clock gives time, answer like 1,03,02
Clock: 2,05,39
